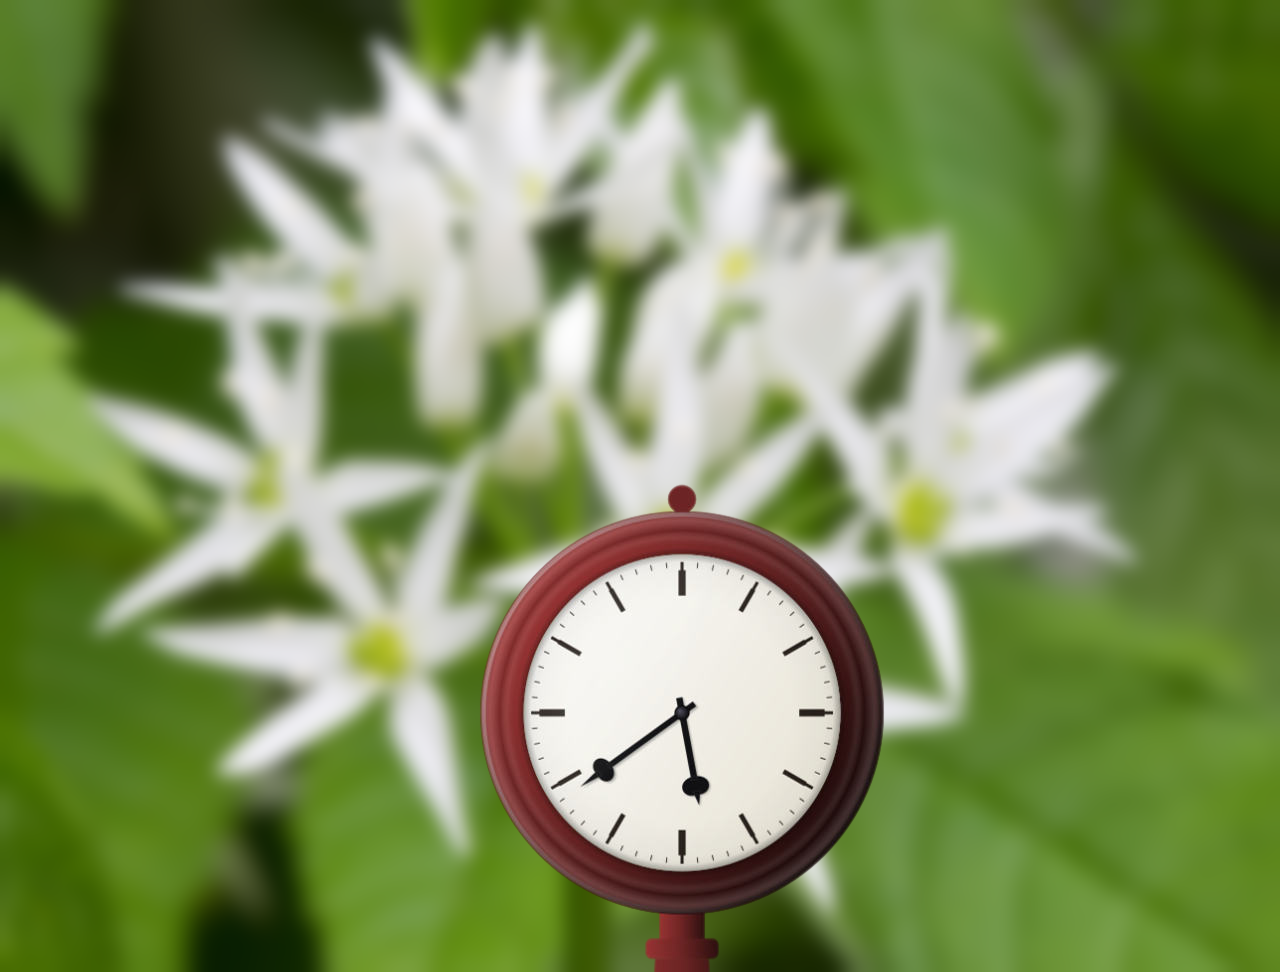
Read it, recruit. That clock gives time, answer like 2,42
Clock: 5,39
